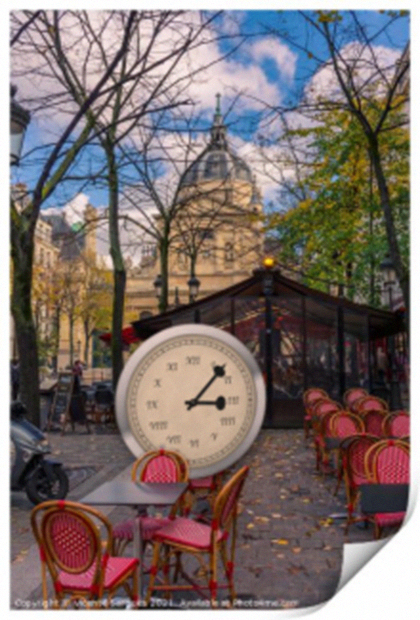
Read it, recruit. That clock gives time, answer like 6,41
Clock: 3,07
